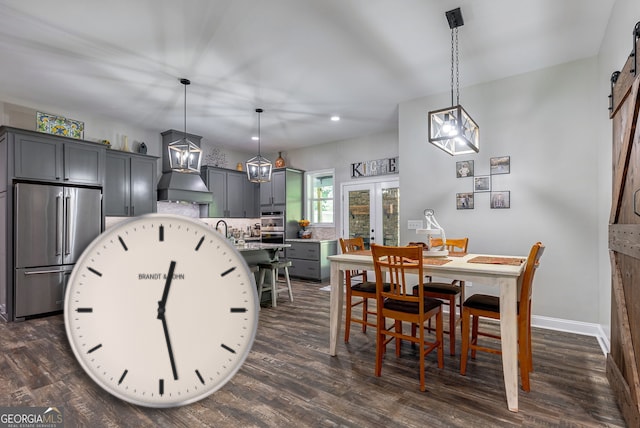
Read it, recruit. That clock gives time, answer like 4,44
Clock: 12,28
